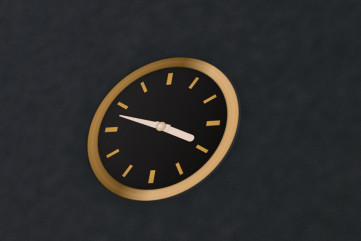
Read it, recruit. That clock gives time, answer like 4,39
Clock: 3,48
